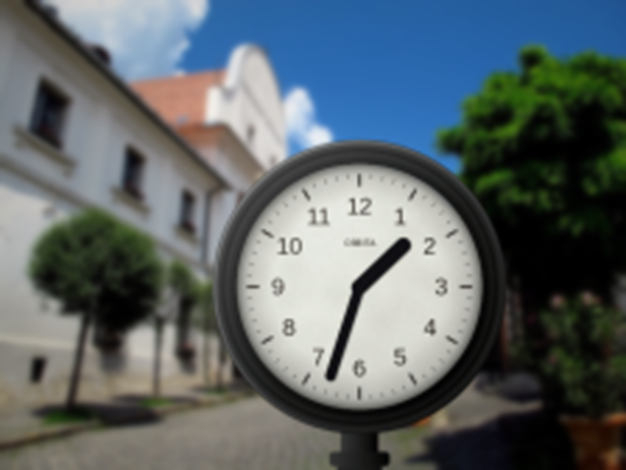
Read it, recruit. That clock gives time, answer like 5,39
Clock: 1,33
